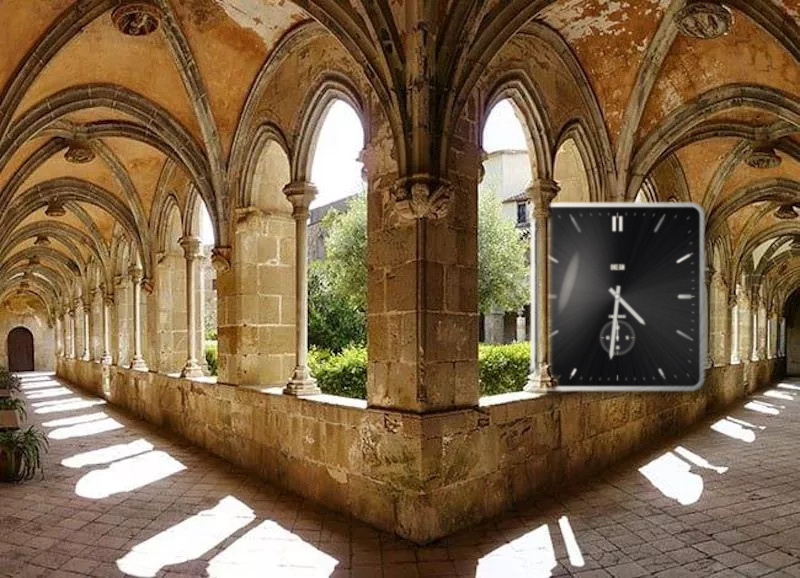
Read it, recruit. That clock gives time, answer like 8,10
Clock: 4,31
